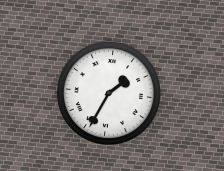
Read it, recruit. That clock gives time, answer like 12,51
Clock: 1,34
